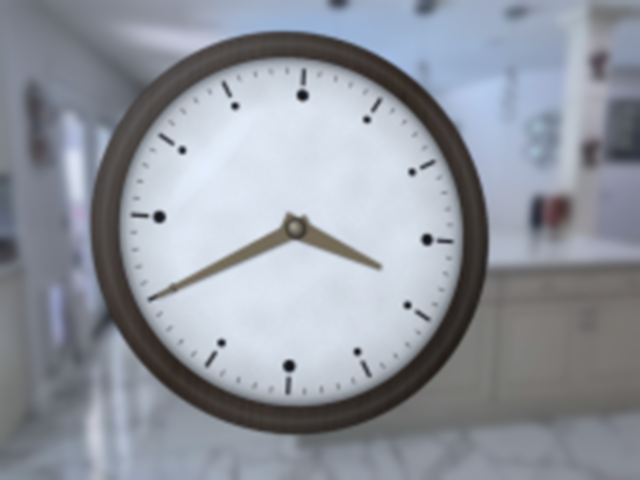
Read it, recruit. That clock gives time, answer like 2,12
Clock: 3,40
